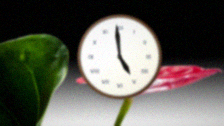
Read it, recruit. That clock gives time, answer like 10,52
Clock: 4,59
